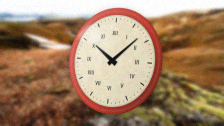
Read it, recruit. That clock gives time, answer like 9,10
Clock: 10,08
